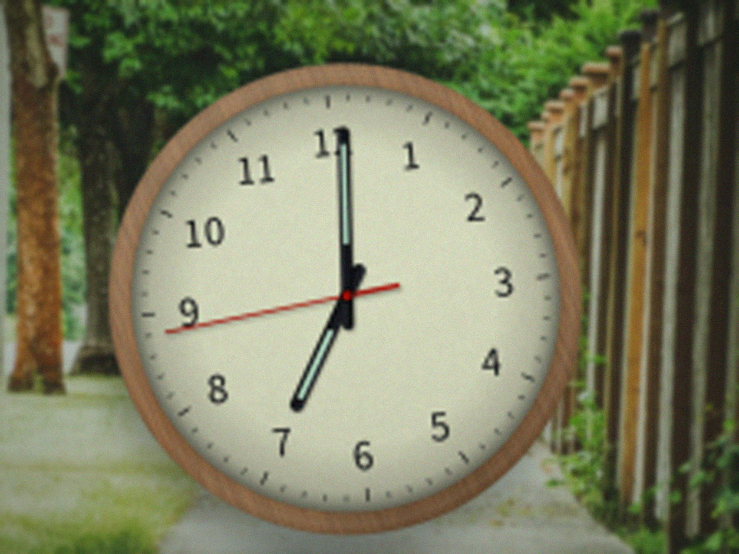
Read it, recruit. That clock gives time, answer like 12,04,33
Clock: 7,00,44
